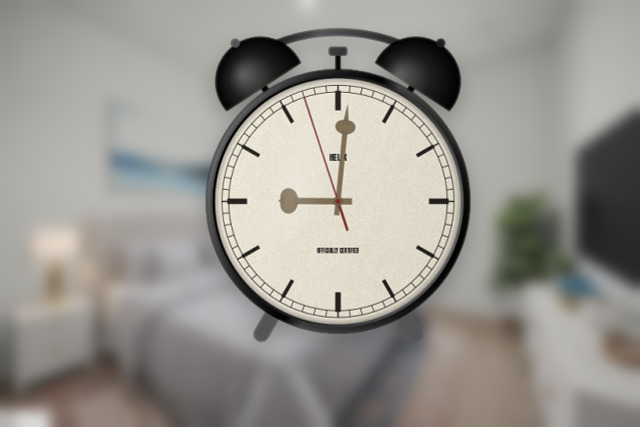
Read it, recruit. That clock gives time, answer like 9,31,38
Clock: 9,00,57
